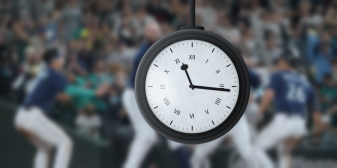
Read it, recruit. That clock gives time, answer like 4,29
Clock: 11,16
